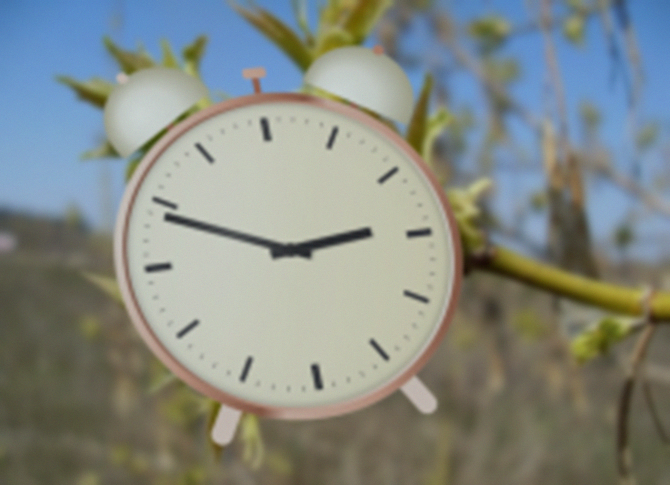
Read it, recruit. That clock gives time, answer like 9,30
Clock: 2,49
